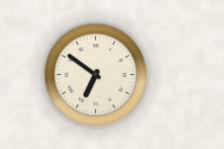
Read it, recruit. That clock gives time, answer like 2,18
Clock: 6,51
